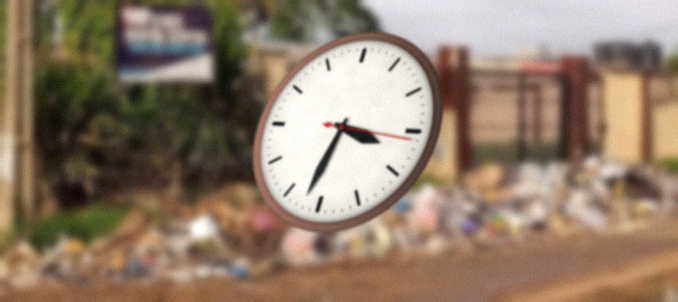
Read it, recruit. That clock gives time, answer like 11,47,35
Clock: 3,32,16
